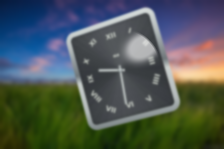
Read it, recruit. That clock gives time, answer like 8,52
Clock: 9,31
